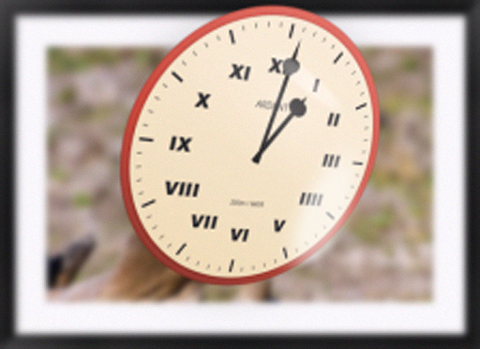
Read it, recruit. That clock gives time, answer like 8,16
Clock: 1,01
